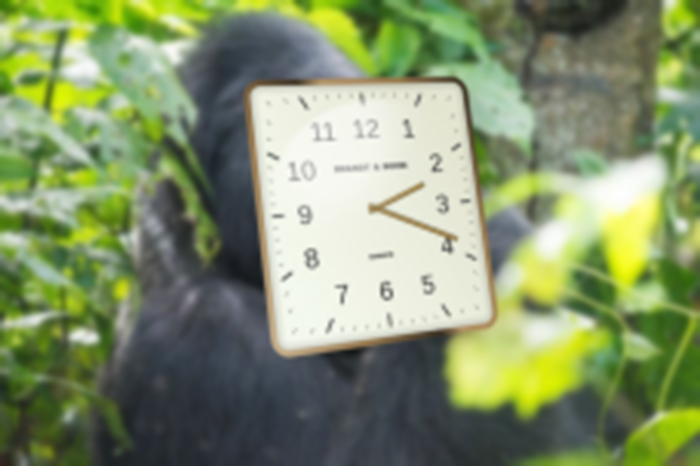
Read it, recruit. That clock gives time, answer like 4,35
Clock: 2,19
